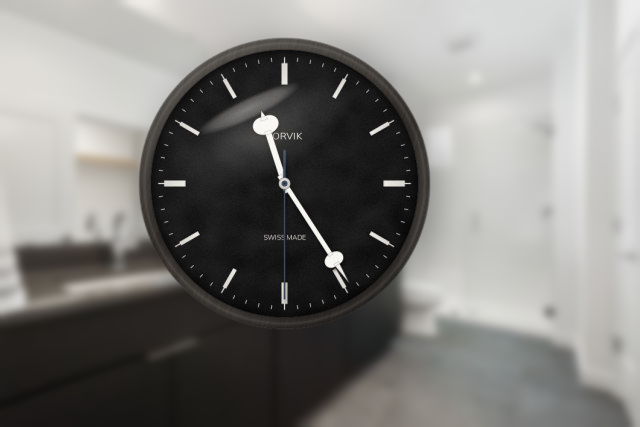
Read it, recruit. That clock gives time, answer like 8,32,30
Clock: 11,24,30
